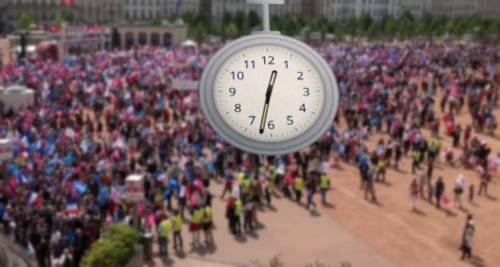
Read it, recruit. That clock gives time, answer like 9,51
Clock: 12,32
